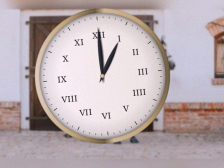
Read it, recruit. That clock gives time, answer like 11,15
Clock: 1,00
